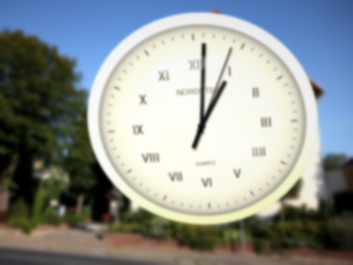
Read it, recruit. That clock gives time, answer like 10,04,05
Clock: 1,01,04
